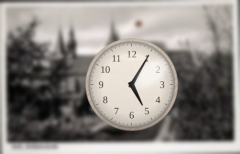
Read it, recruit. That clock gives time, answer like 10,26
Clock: 5,05
